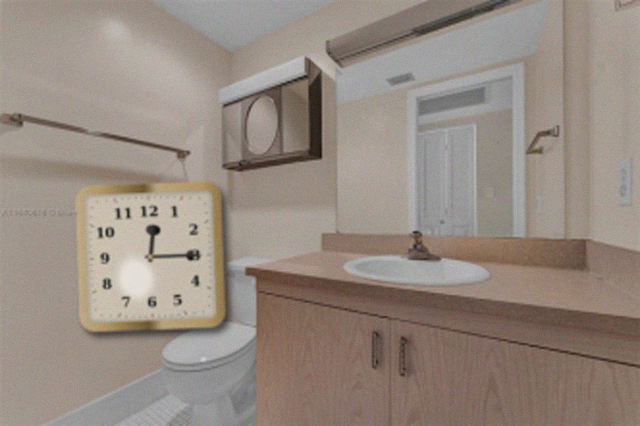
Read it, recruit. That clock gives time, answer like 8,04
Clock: 12,15
